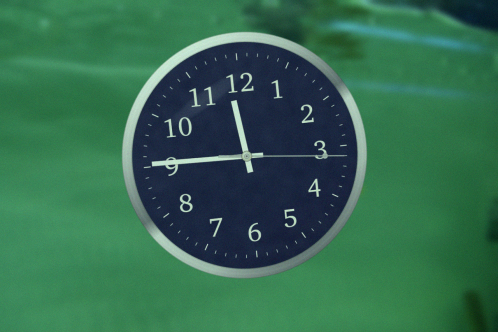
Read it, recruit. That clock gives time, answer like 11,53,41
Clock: 11,45,16
